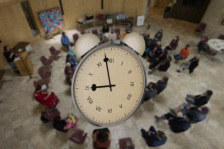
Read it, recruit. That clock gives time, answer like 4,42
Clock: 8,58
